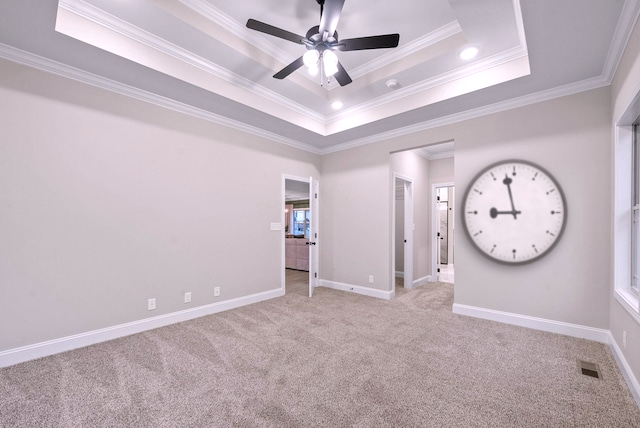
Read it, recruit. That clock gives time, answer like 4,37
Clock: 8,58
